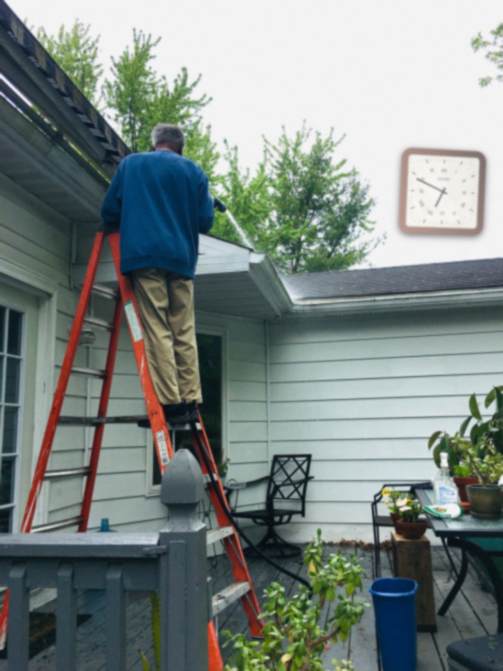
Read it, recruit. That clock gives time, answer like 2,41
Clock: 6,49
